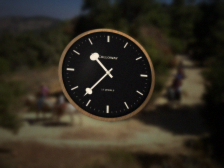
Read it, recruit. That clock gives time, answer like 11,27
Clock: 10,37
